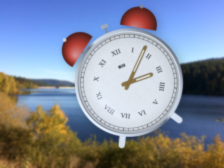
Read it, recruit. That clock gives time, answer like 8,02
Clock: 3,08
